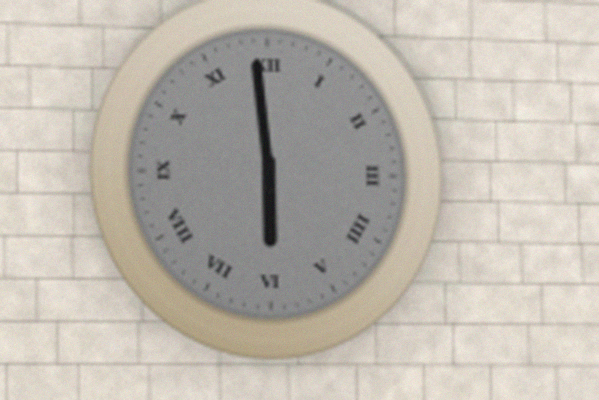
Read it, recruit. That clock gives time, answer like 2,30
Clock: 5,59
